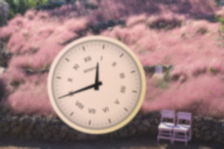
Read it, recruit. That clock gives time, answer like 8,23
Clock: 12,45
